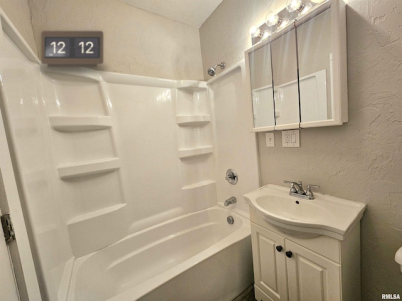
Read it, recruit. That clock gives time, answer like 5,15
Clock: 12,12
